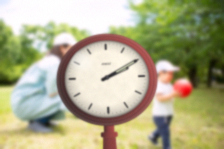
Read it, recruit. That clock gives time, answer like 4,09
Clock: 2,10
